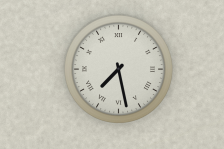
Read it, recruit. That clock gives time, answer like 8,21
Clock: 7,28
